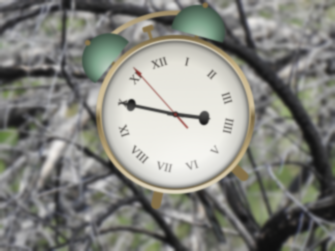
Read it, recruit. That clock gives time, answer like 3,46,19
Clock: 3,49,56
